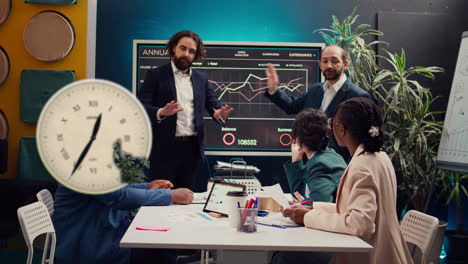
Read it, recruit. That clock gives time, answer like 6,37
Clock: 12,35
